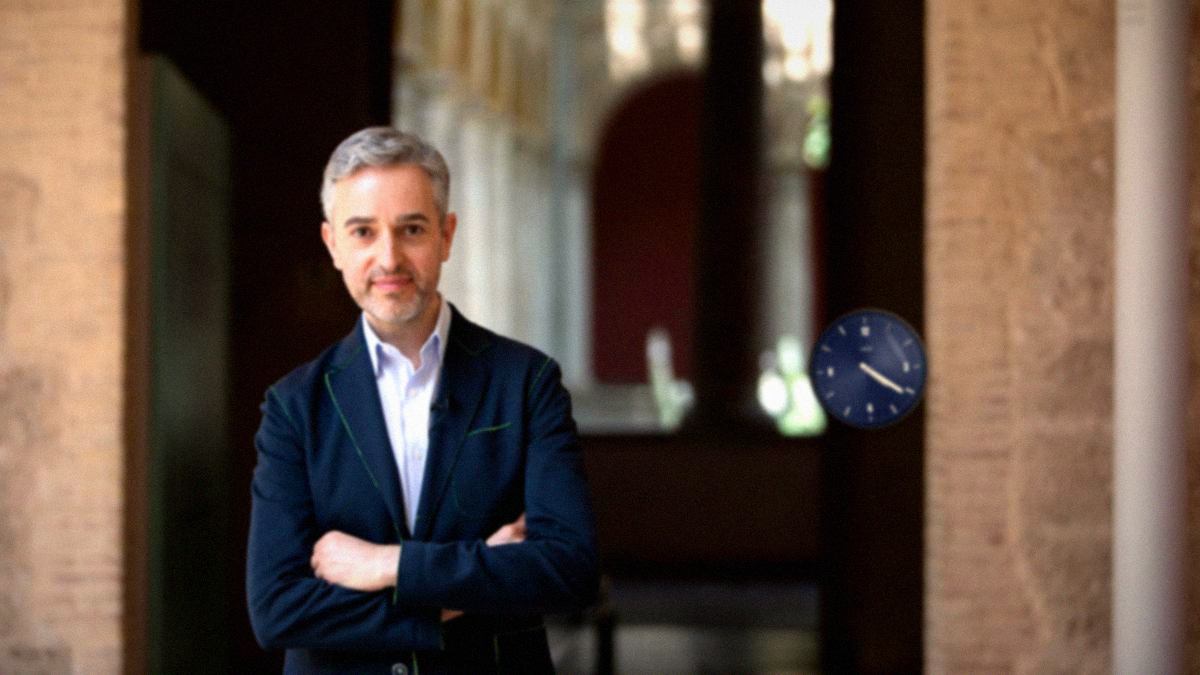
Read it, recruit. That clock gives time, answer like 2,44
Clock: 4,21
